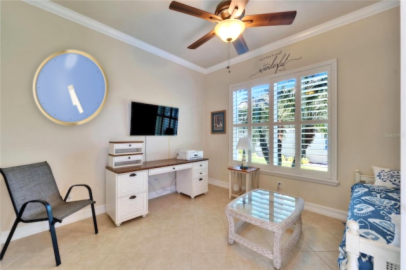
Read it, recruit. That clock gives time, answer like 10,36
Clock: 5,26
